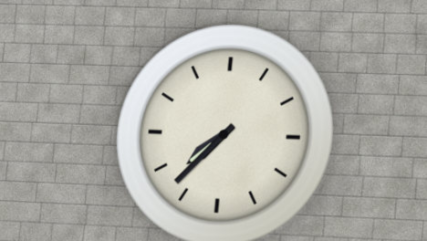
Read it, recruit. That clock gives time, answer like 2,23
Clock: 7,37
